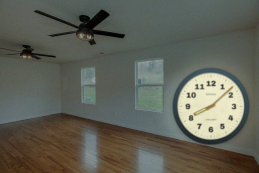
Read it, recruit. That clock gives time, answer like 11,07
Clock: 8,08
